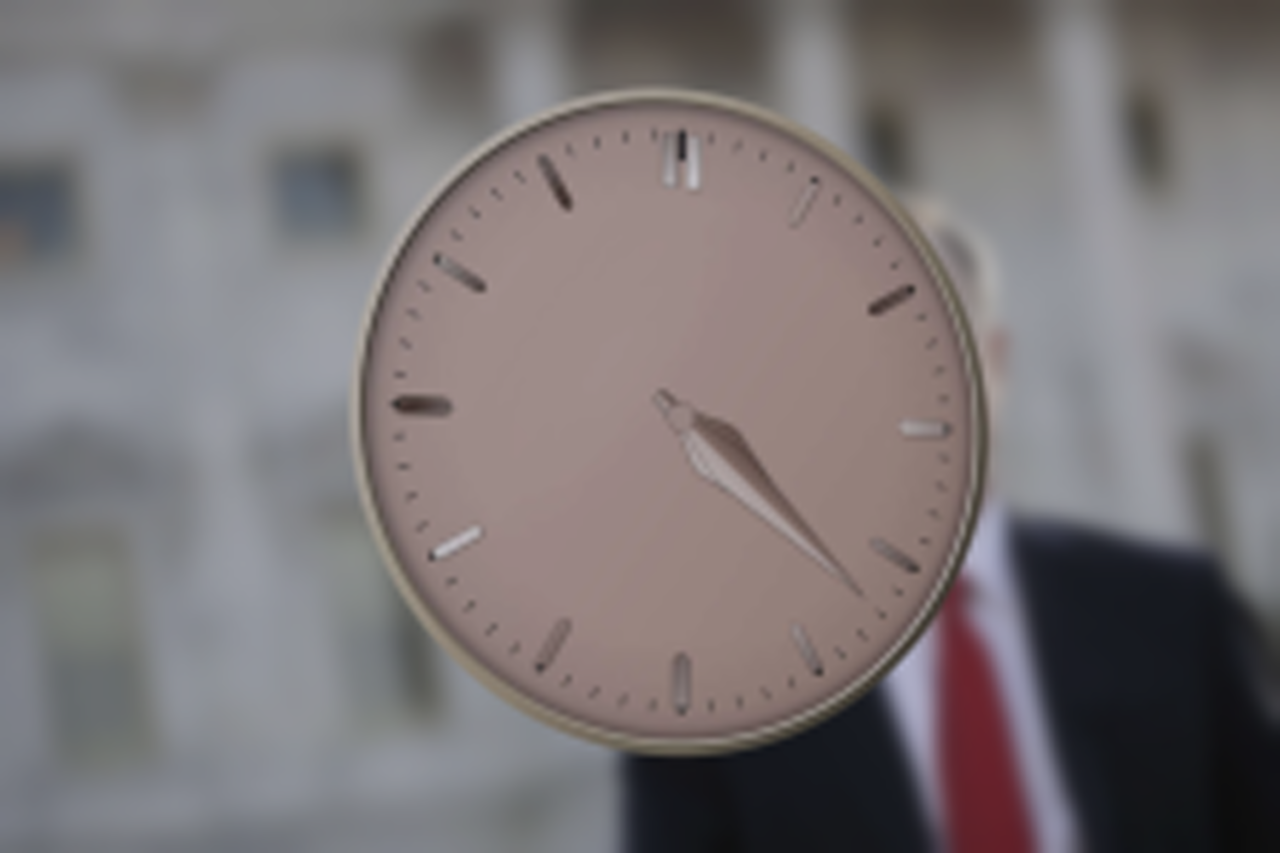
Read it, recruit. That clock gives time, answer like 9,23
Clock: 4,22
